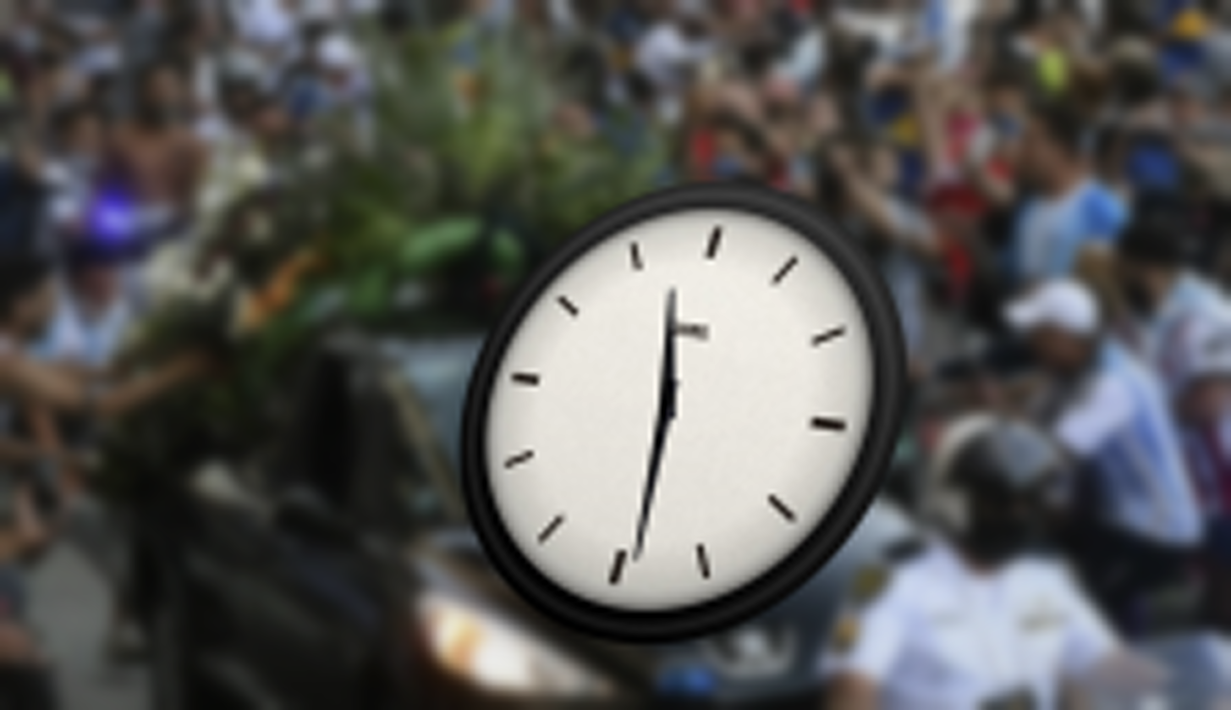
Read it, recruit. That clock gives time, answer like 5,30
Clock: 11,29
